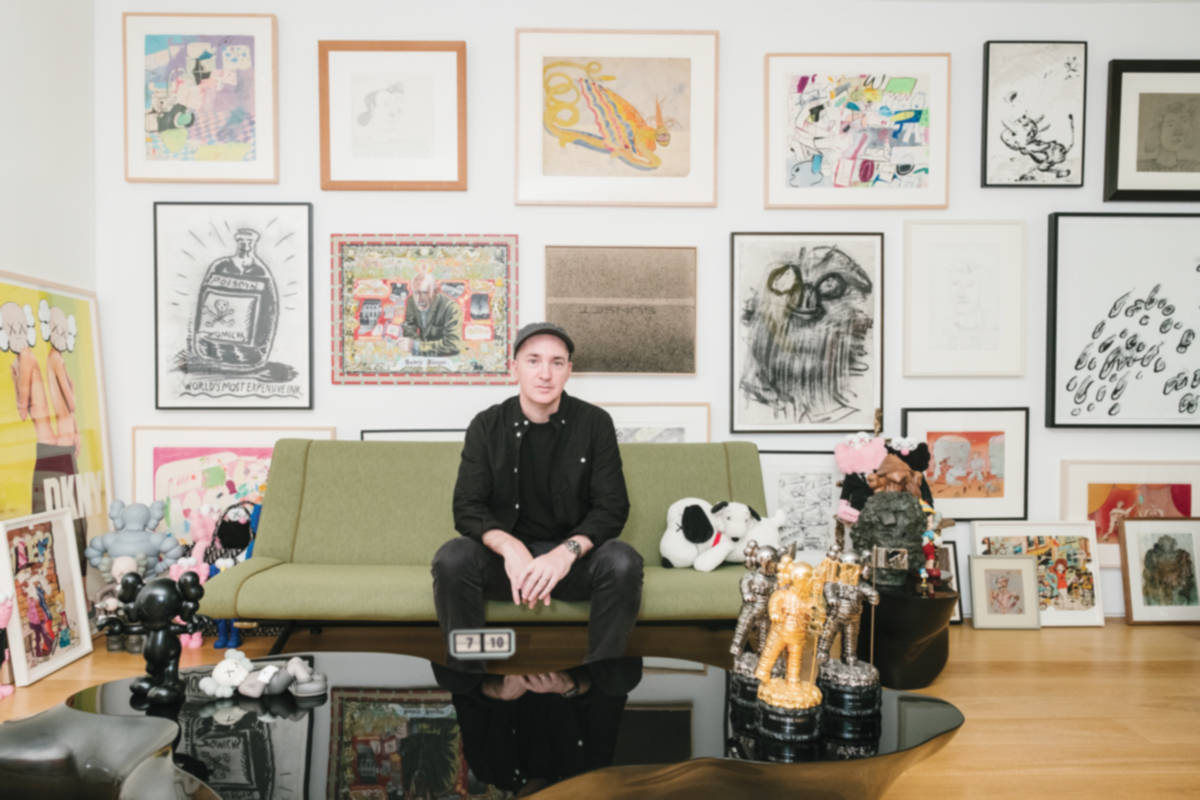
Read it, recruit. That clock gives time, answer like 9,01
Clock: 7,10
